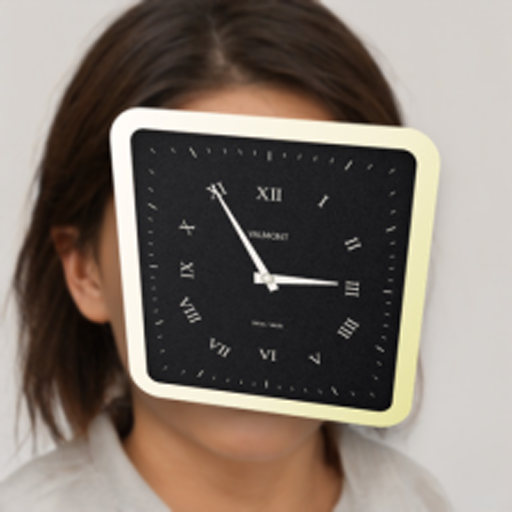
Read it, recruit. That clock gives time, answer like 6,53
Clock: 2,55
